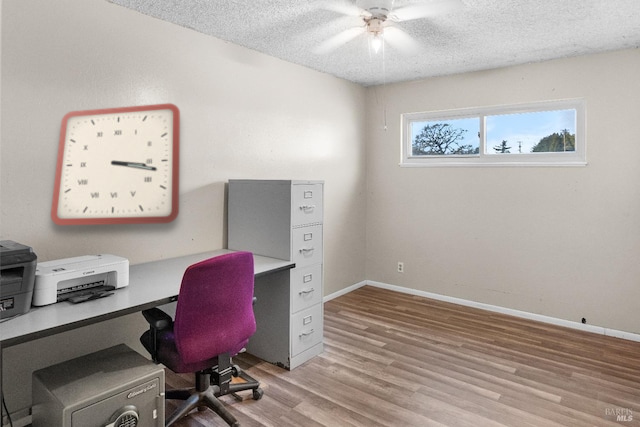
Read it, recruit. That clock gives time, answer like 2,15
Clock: 3,17
